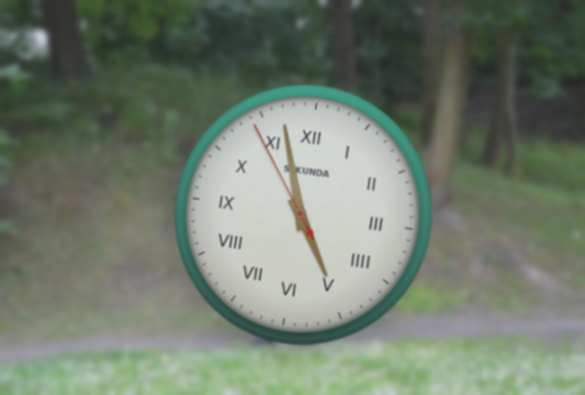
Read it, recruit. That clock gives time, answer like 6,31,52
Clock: 4,56,54
